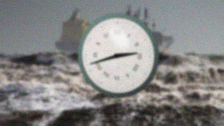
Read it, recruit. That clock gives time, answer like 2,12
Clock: 2,42
